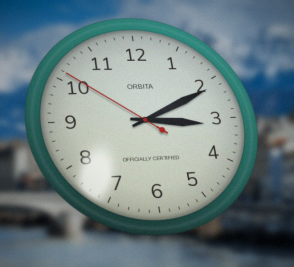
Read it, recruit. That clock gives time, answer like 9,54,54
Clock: 3,10,51
